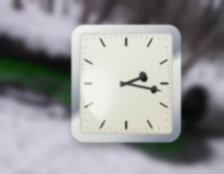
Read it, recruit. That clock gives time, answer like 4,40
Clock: 2,17
